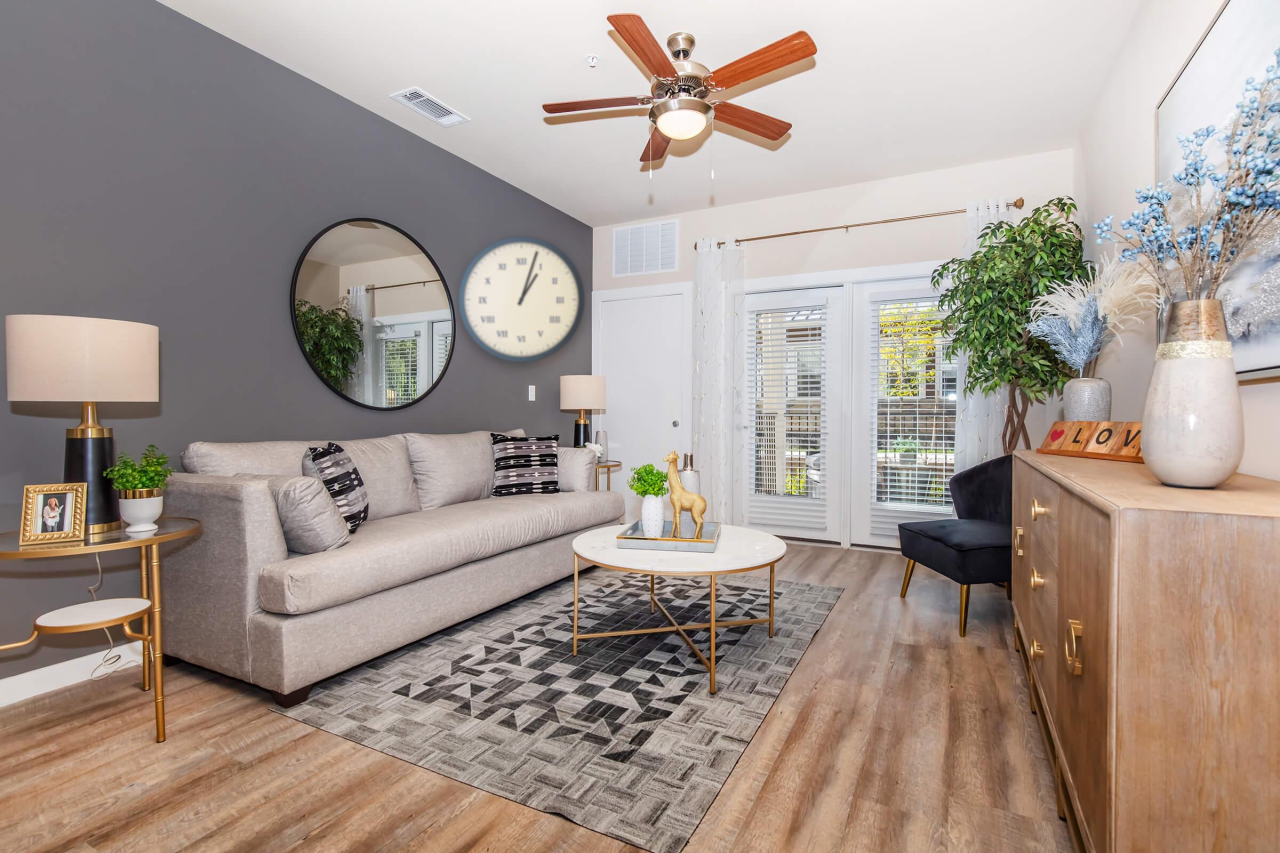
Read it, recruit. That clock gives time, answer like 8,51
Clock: 1,03
